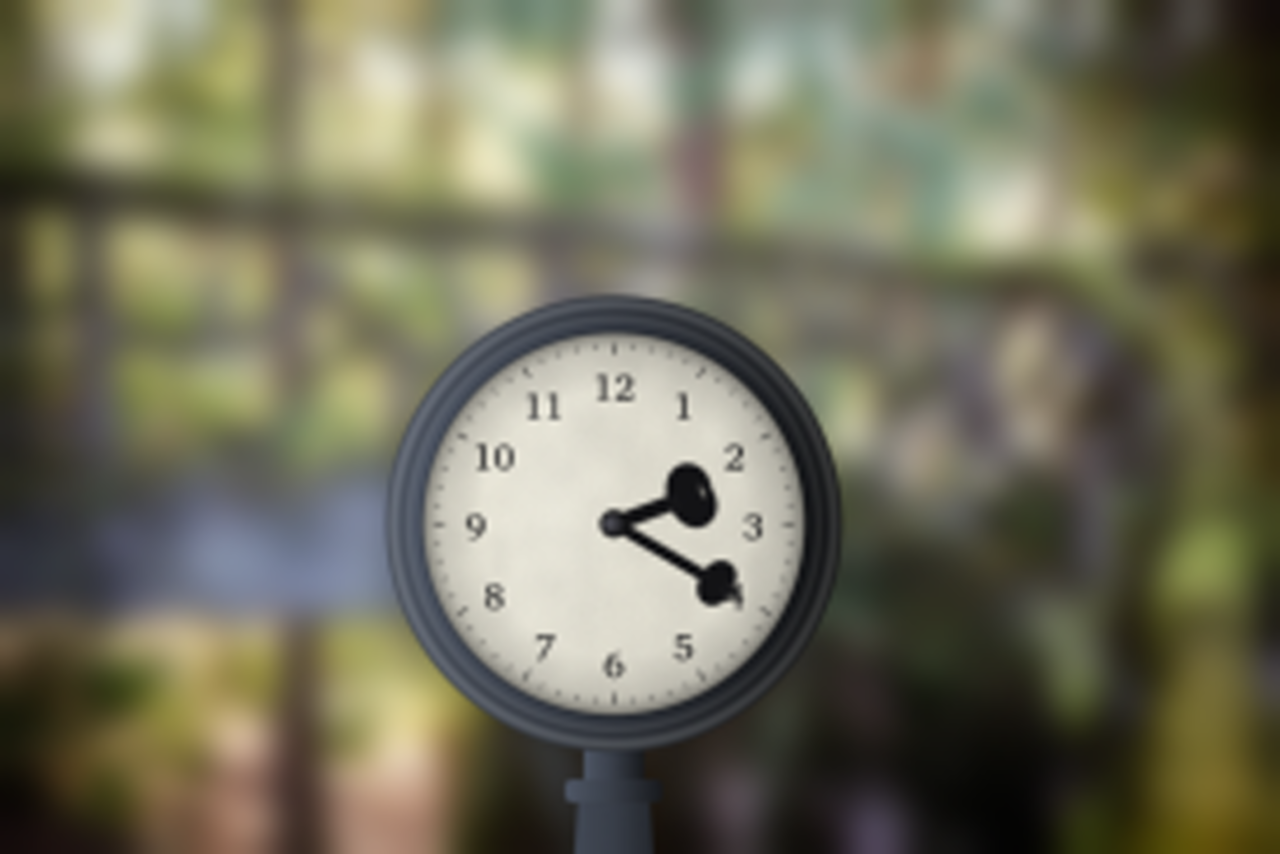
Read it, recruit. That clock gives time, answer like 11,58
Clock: 2,20
